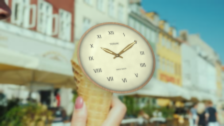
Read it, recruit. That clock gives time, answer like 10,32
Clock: 10,10
